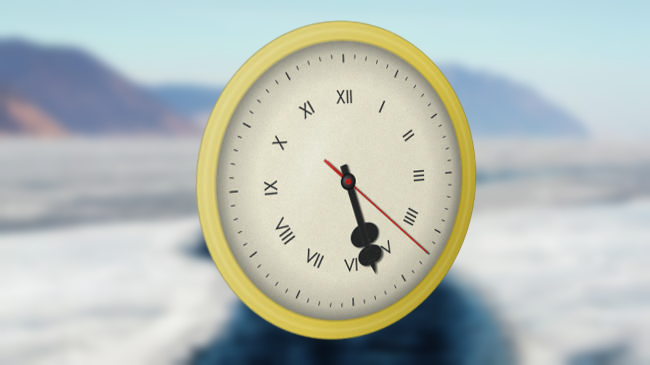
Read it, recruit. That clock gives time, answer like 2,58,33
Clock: 5,27,22
